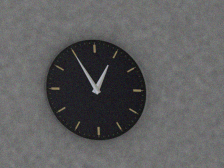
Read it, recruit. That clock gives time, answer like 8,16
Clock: 12,55
